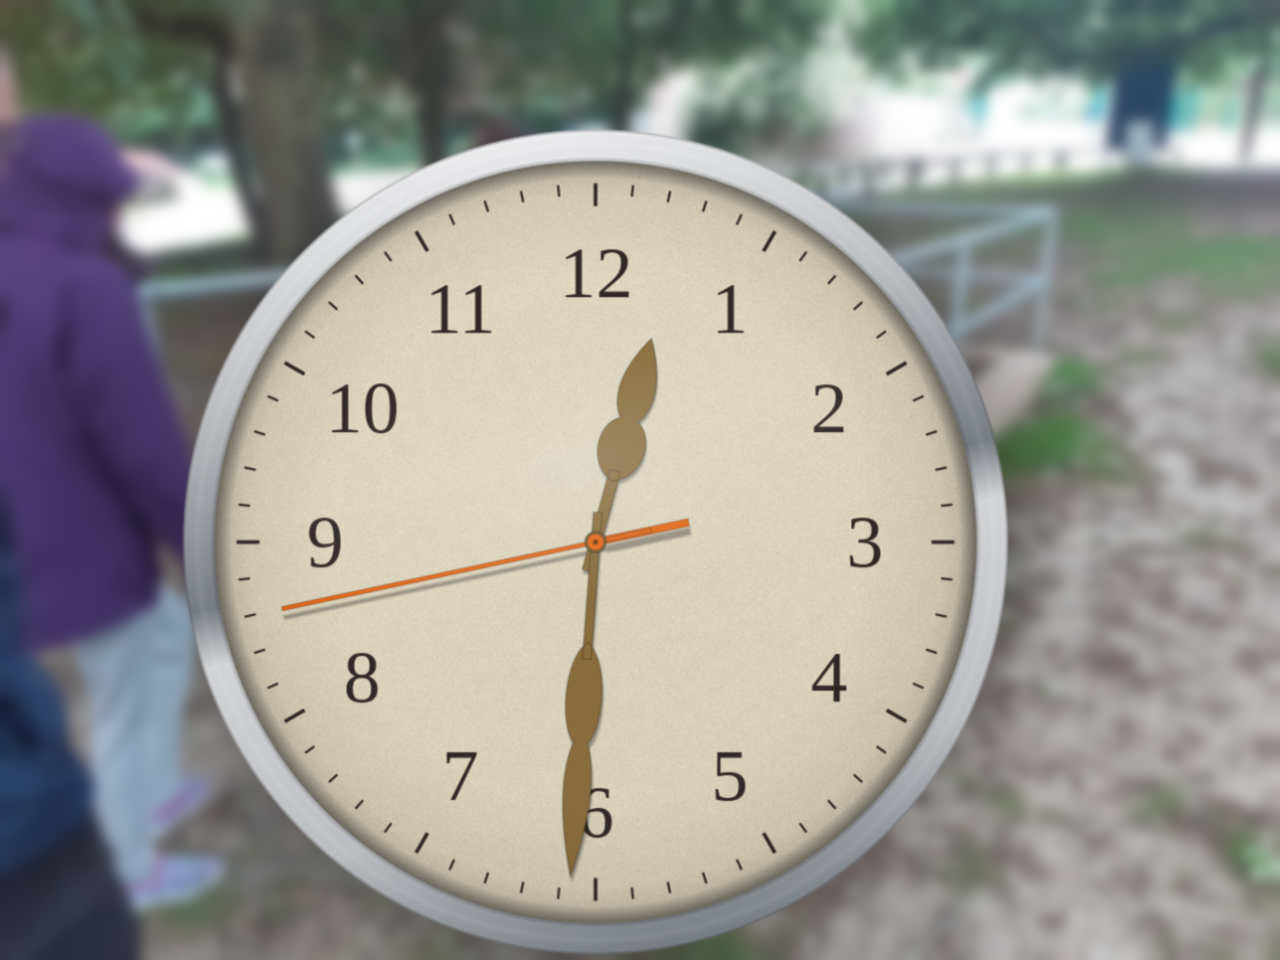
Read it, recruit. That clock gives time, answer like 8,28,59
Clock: 12,30,43
